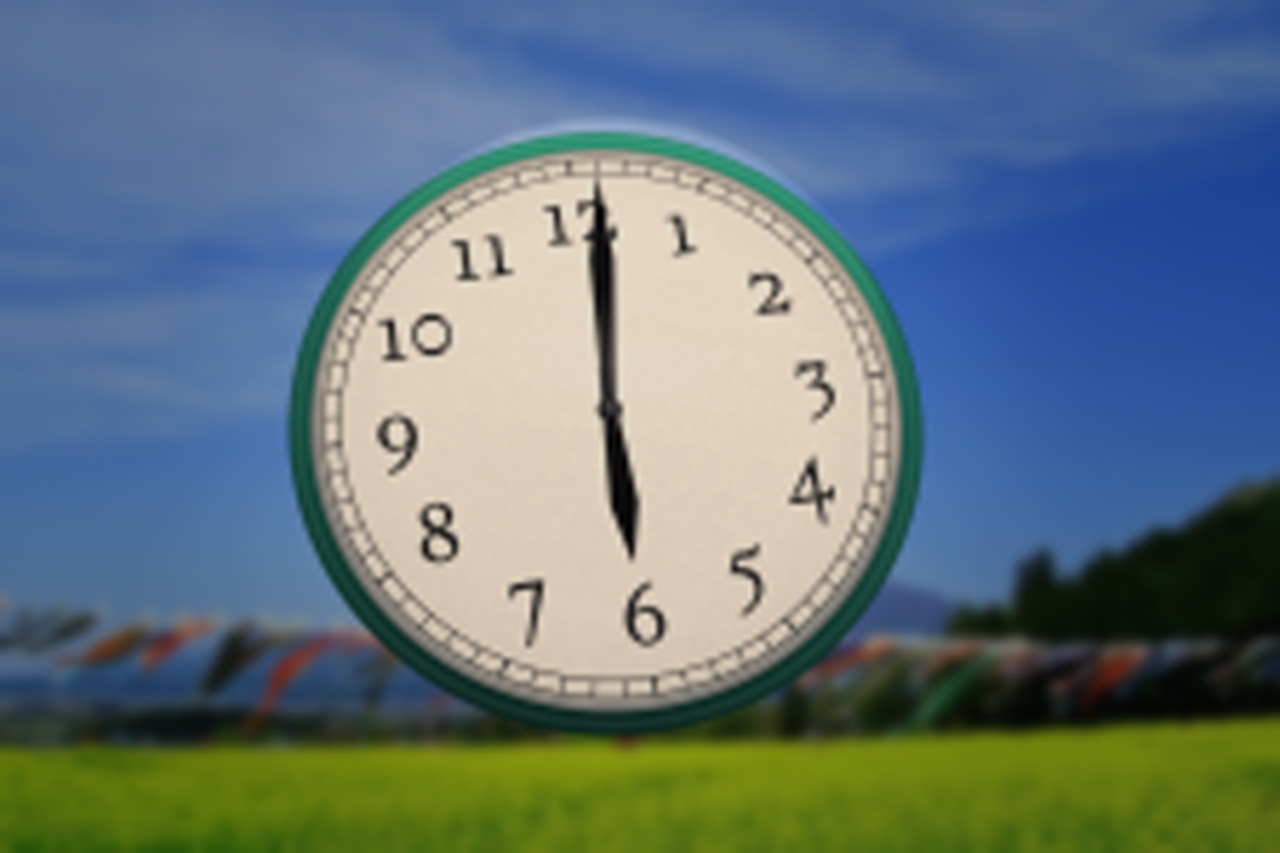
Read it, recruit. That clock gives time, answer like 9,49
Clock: 6,01
